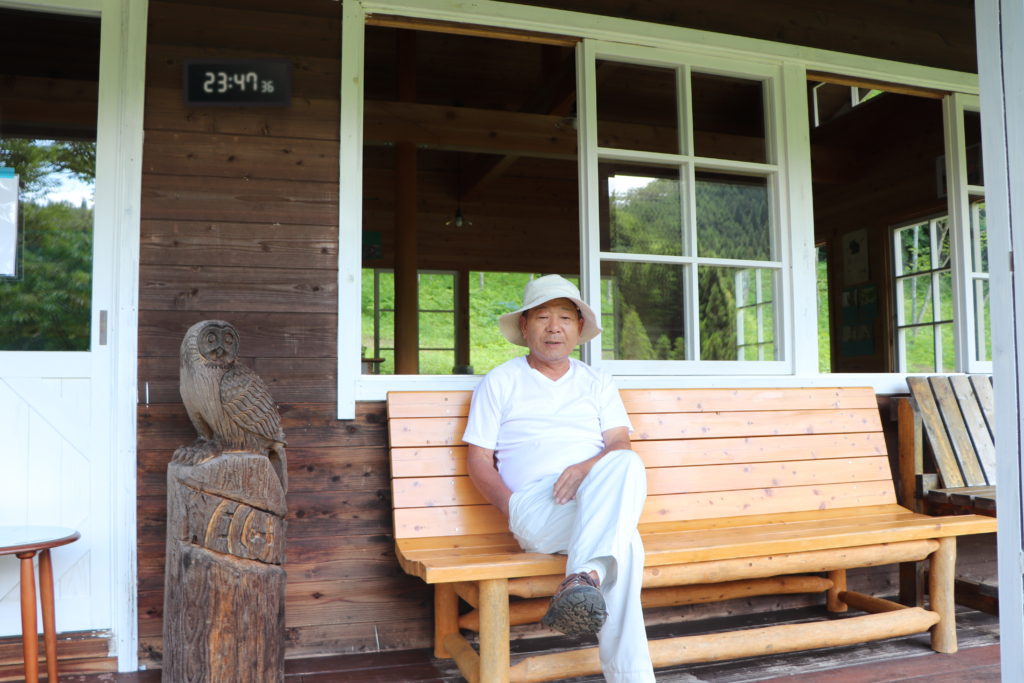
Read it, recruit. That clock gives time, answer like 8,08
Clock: 23,47
